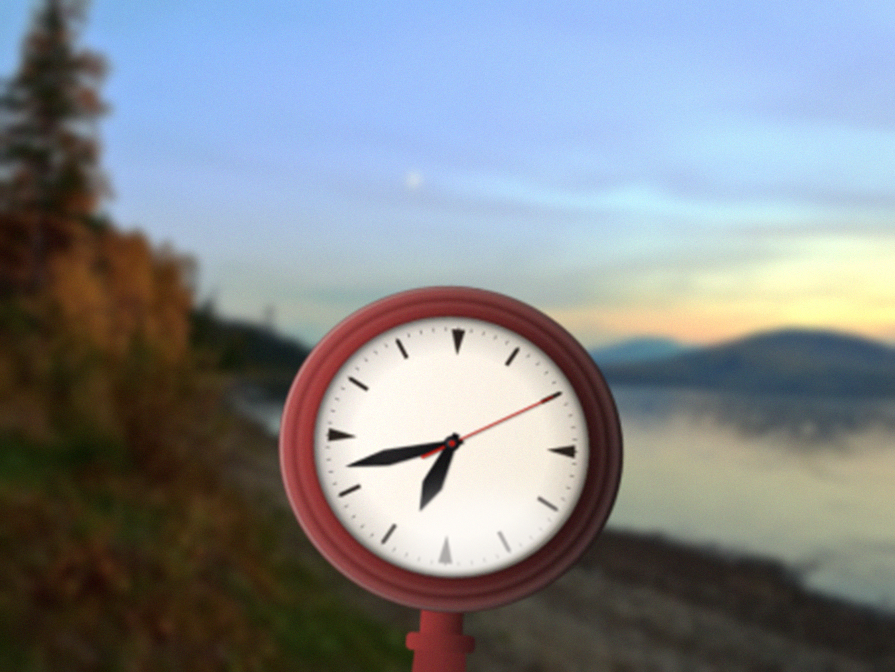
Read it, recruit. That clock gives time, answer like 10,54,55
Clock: 6,42,10
